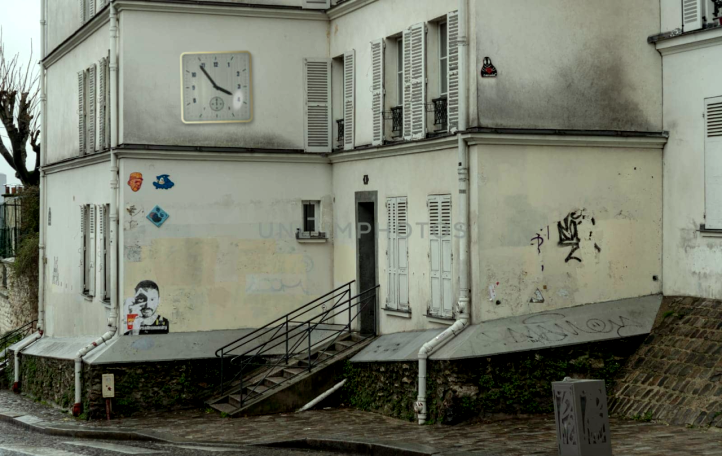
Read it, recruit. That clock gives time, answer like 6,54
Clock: 3,54
